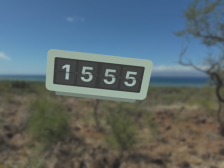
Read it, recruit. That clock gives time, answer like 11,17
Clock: 15,55
